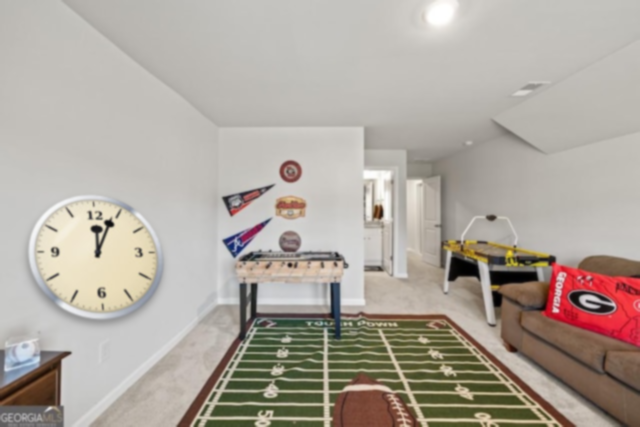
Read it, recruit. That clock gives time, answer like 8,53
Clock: 12,04
